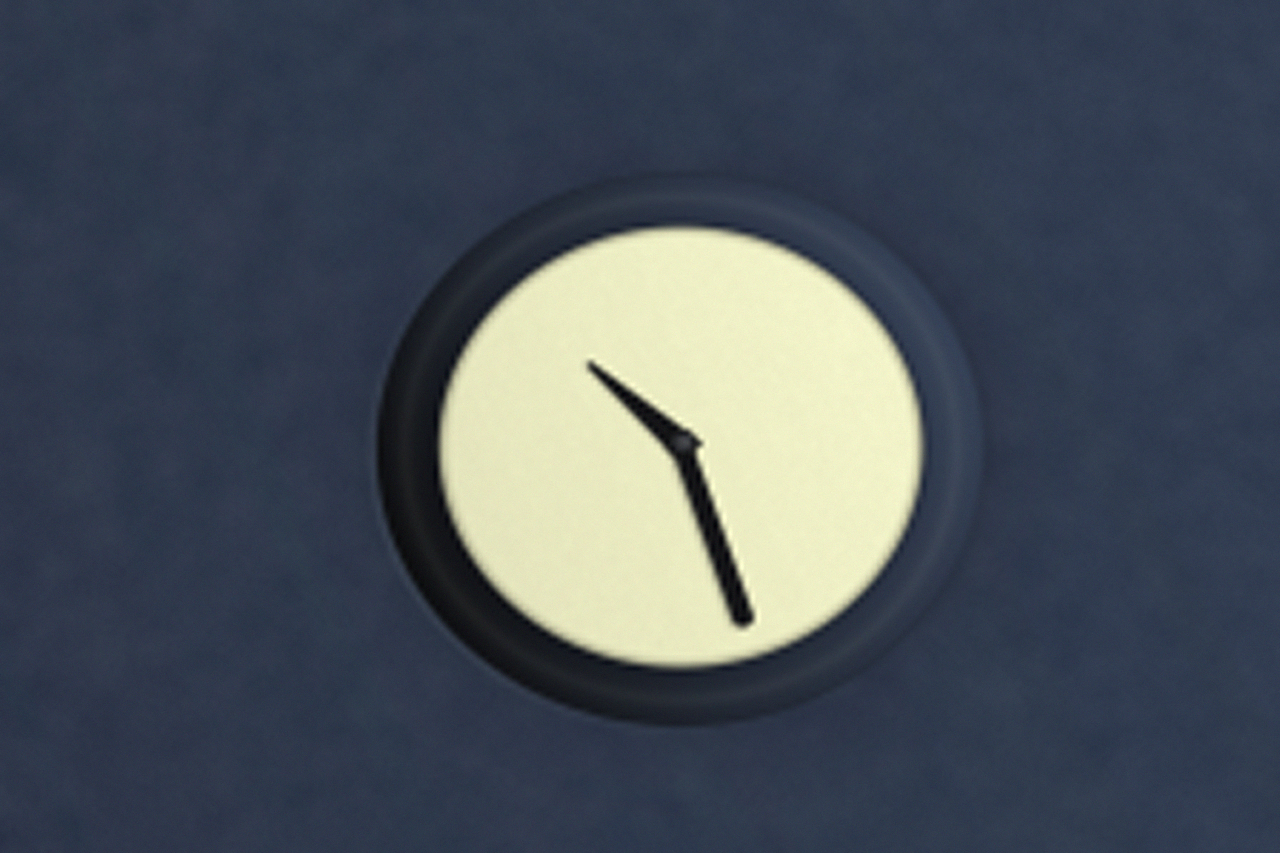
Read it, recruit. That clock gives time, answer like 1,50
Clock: 10,27
